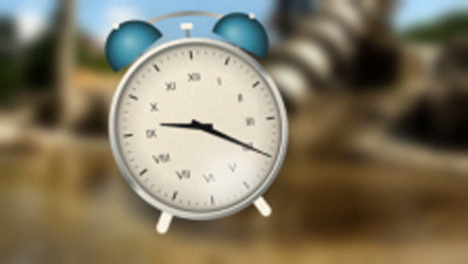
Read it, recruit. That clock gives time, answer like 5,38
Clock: 9,20
